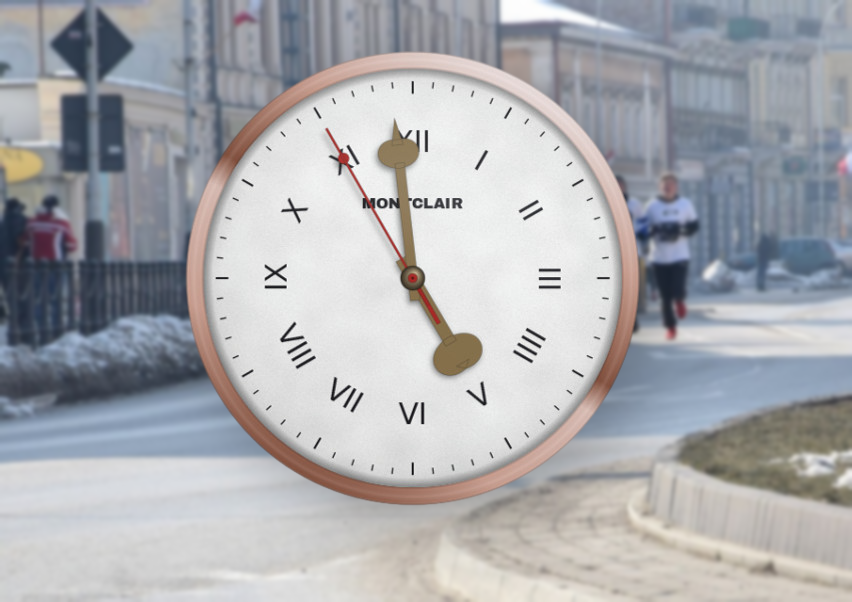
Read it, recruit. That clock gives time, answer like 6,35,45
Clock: 4,58,55
